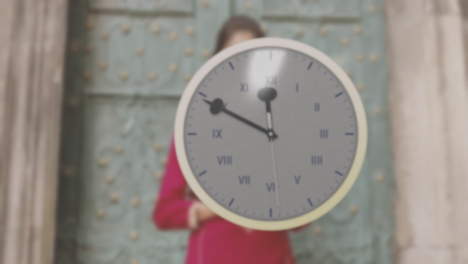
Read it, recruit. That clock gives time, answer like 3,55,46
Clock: 11,49,29
